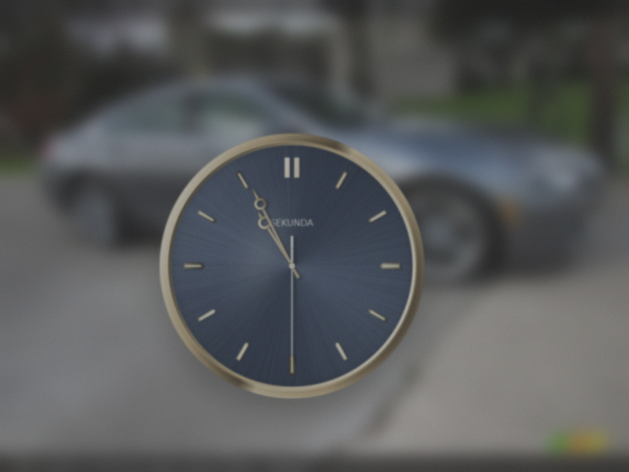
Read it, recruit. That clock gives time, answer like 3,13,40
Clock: 10,55,30
